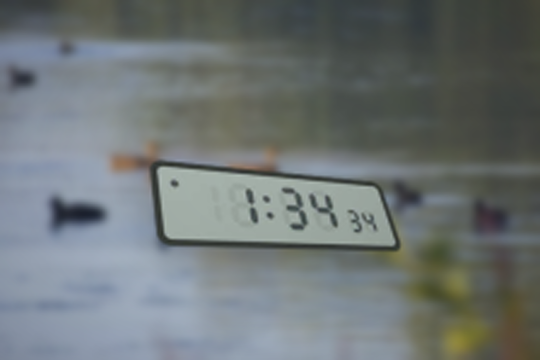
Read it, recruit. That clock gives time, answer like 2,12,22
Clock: 1,34,34
